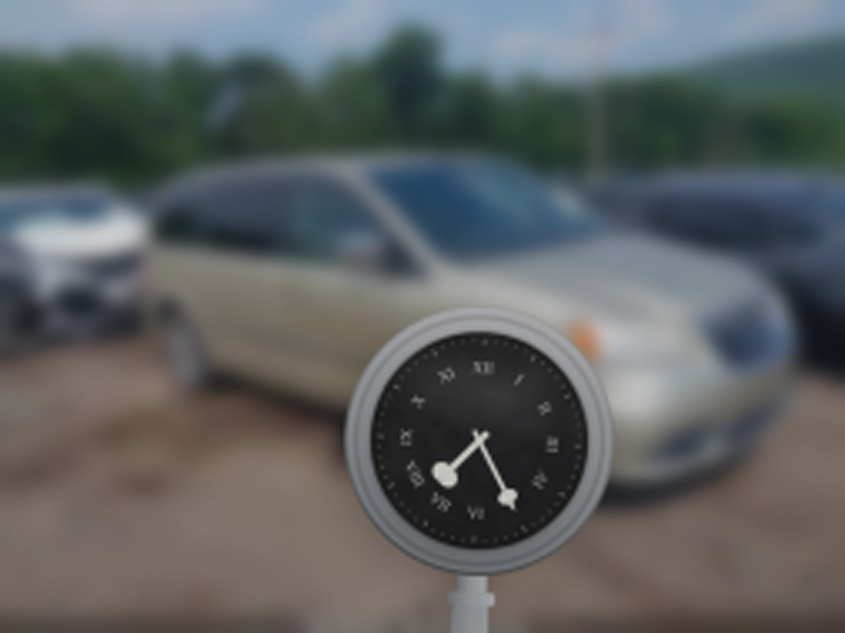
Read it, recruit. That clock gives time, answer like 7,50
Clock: 7,25
